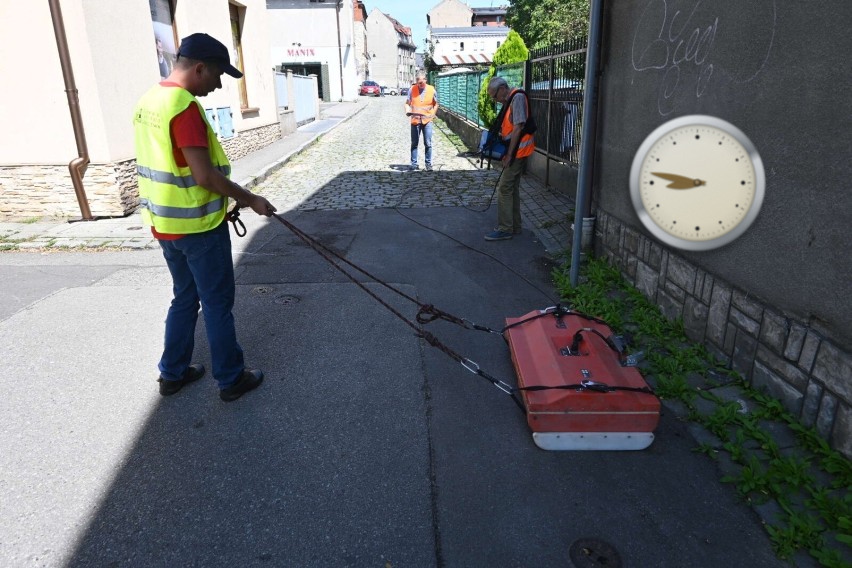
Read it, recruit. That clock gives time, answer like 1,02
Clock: 8,47
